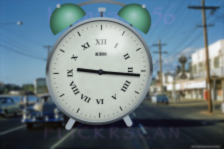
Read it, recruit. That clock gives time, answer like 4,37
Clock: 9,16
